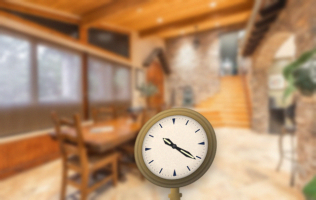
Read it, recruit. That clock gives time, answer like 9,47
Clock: 10,21
